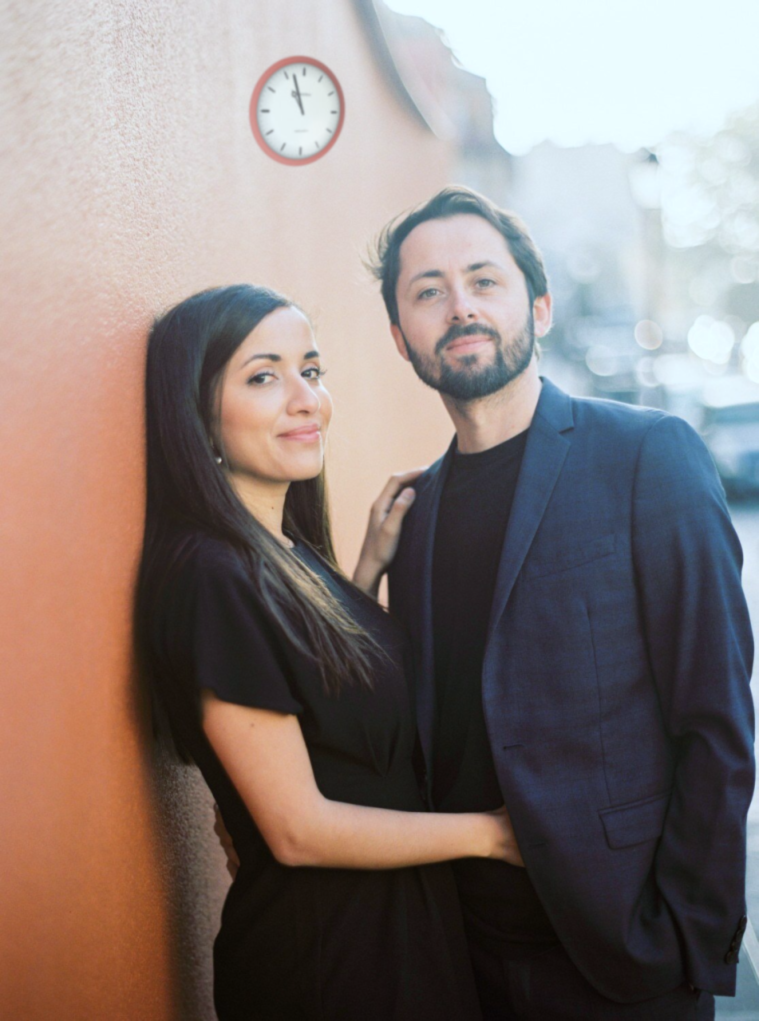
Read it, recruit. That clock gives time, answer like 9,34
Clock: 10,57
